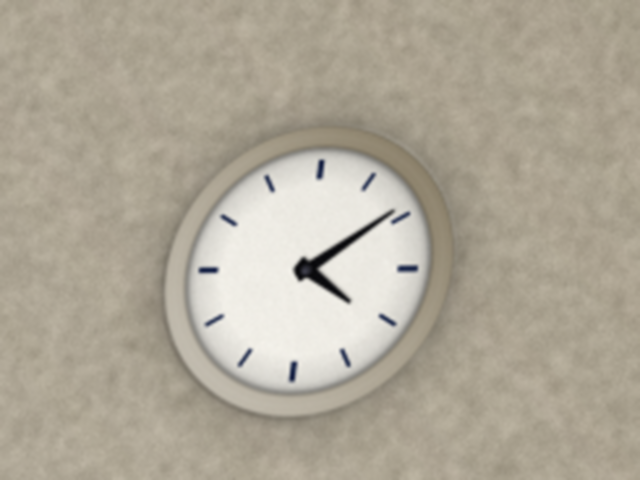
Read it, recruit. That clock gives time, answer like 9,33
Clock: 4,09
